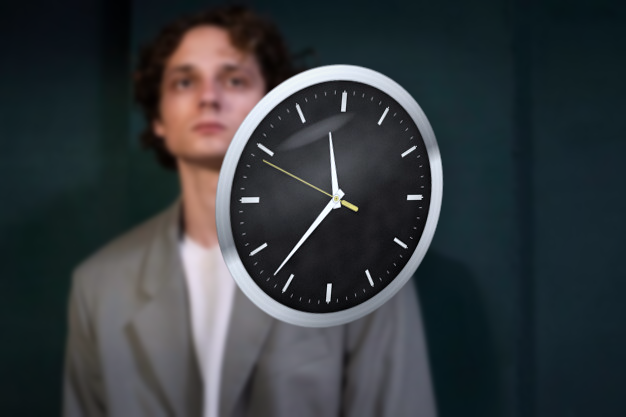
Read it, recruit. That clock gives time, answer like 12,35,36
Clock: 11,36,49
